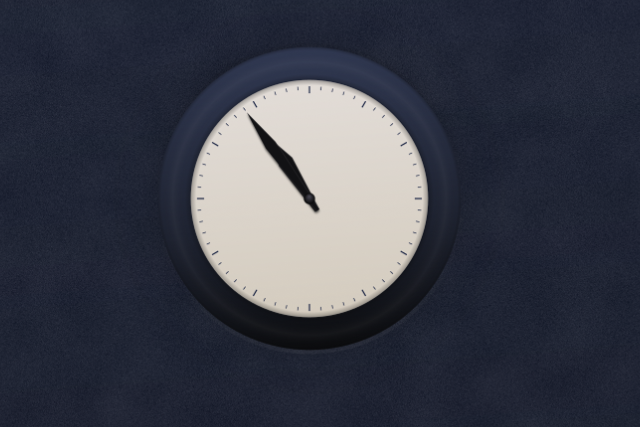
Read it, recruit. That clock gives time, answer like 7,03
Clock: 10,54
